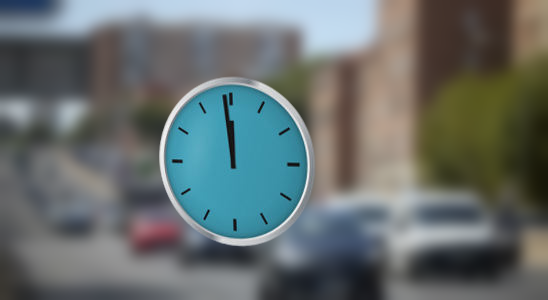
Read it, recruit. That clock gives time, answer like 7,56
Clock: 11,59
